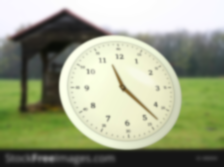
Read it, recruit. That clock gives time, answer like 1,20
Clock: 11,23
